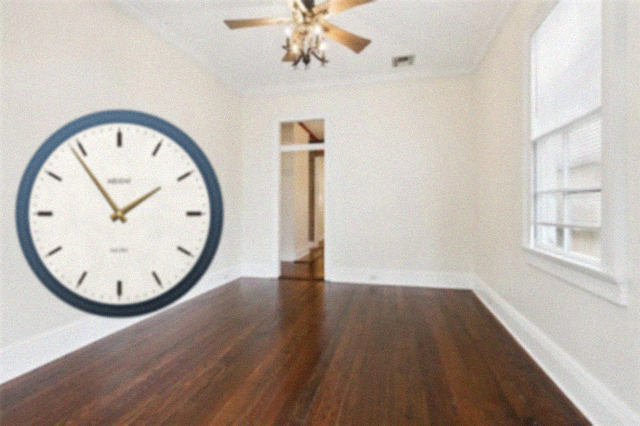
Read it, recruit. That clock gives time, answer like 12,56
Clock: 1,54
